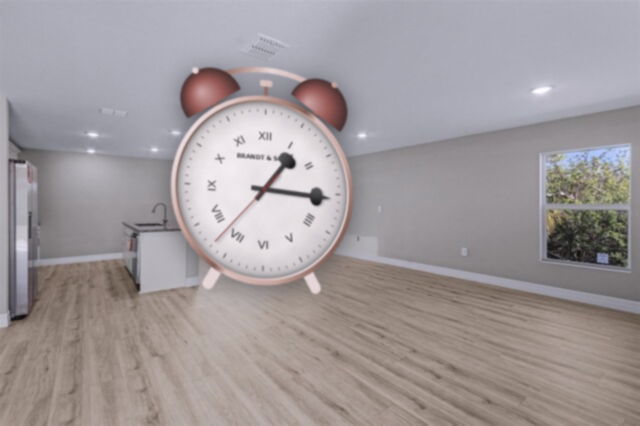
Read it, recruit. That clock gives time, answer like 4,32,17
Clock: 1,15,37
